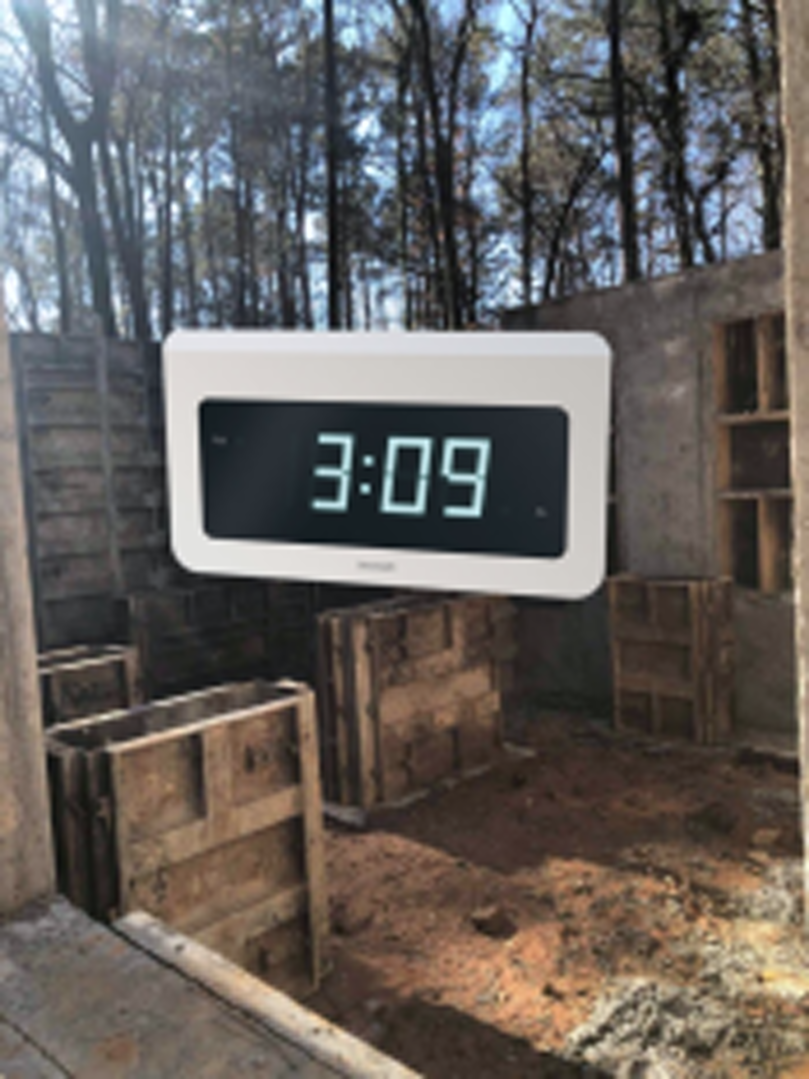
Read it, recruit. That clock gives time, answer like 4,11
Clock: 3,09
